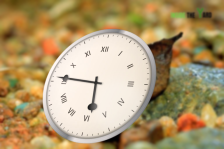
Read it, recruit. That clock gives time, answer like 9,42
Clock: 5,46
